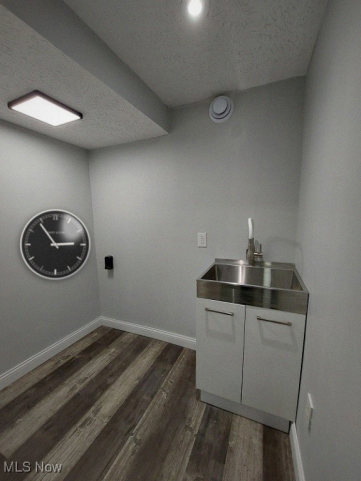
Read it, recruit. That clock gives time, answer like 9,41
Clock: 2,54
